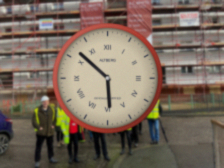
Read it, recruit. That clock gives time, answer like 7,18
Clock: 5,52
